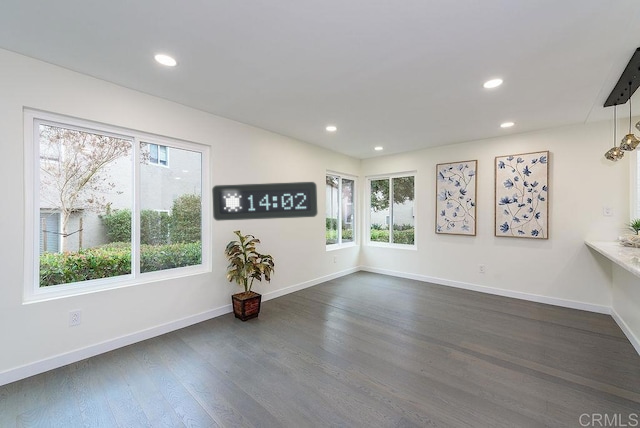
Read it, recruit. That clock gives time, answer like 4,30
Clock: 14,02
